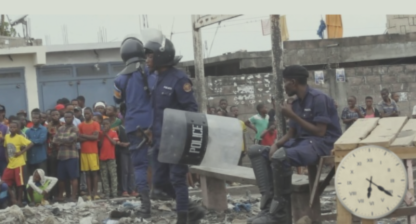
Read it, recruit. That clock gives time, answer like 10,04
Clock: 6,21
